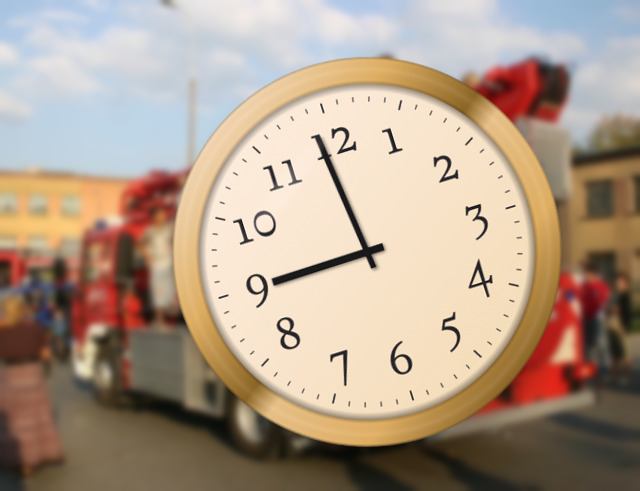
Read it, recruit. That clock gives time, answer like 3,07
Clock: 8,59
